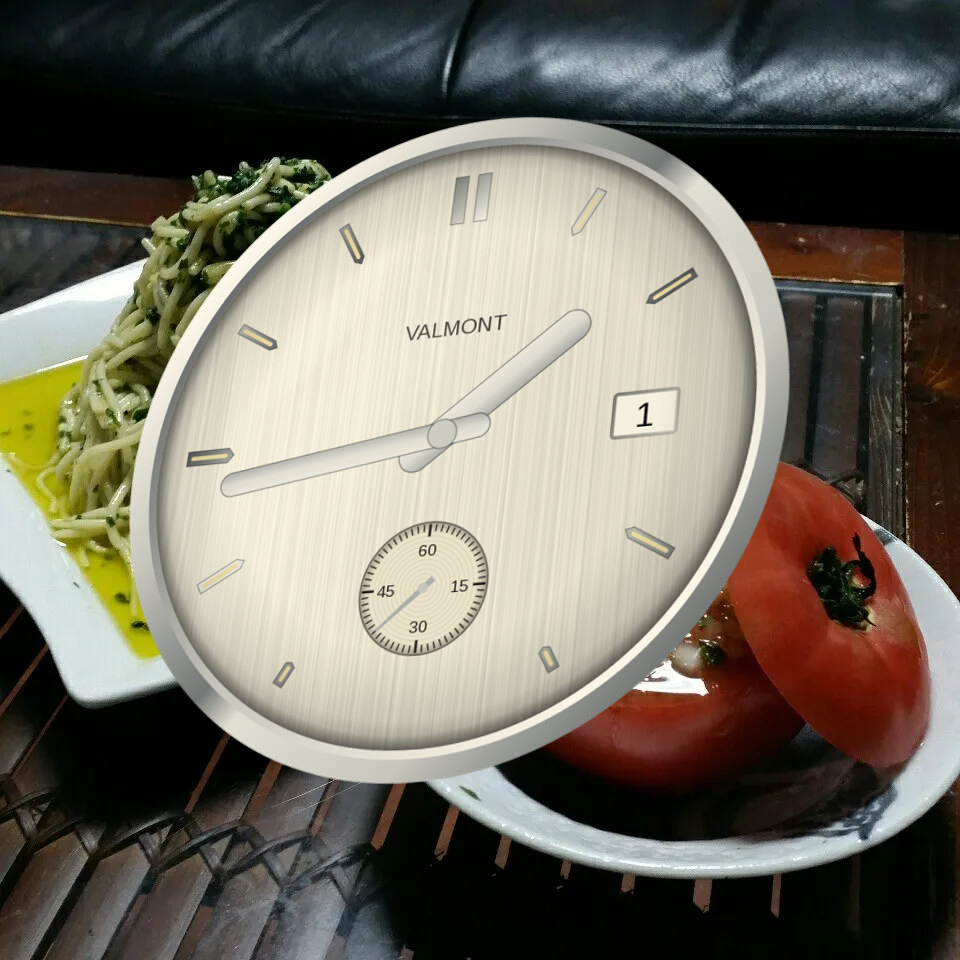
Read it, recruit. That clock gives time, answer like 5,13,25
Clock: 1,43,38
